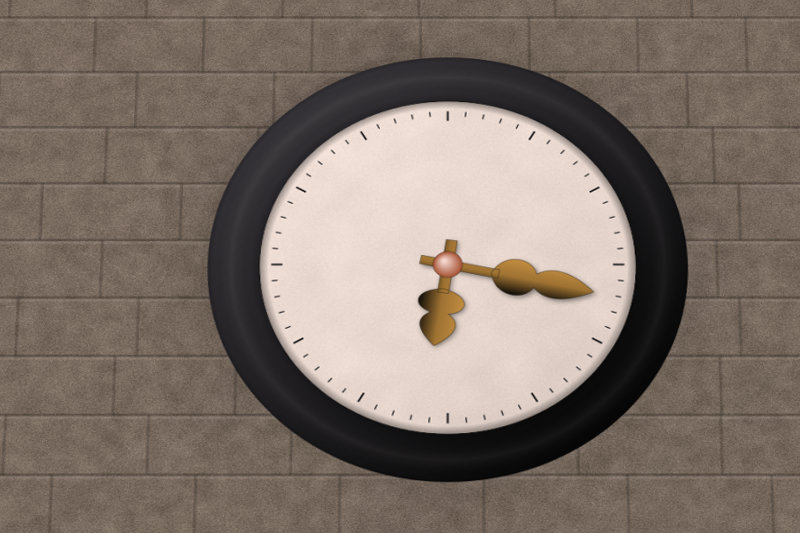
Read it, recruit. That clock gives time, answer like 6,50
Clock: 6,17
